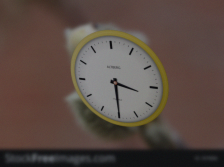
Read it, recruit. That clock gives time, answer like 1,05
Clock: 3,30
